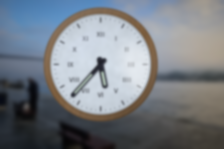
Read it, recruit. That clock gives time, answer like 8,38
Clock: 5,37
